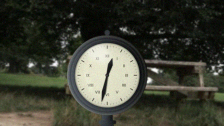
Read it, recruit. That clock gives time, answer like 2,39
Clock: 12,32
